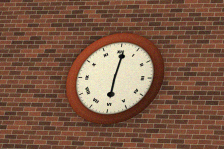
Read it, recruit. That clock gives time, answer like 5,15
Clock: 6,01
